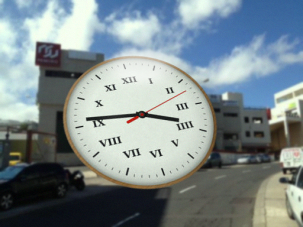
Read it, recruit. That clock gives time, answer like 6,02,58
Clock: 3,46,12
